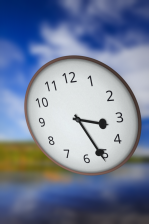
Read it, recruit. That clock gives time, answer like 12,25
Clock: 3,26
